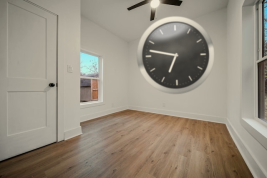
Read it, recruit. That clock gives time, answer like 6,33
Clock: 6,47
